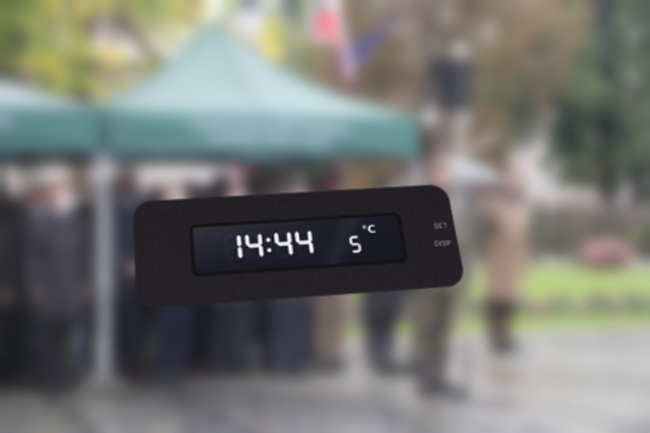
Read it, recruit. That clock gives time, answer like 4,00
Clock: 14,44
